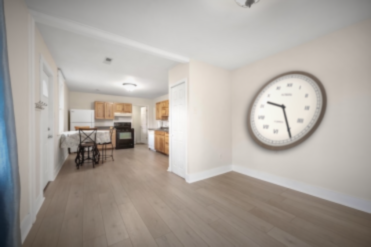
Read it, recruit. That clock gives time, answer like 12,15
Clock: 9,25
